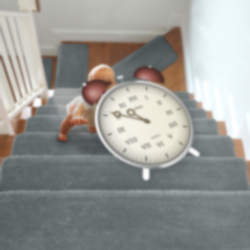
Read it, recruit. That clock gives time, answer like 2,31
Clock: 10,51
